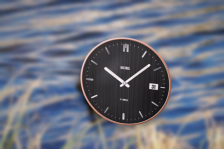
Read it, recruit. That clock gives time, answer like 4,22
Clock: 10,08
